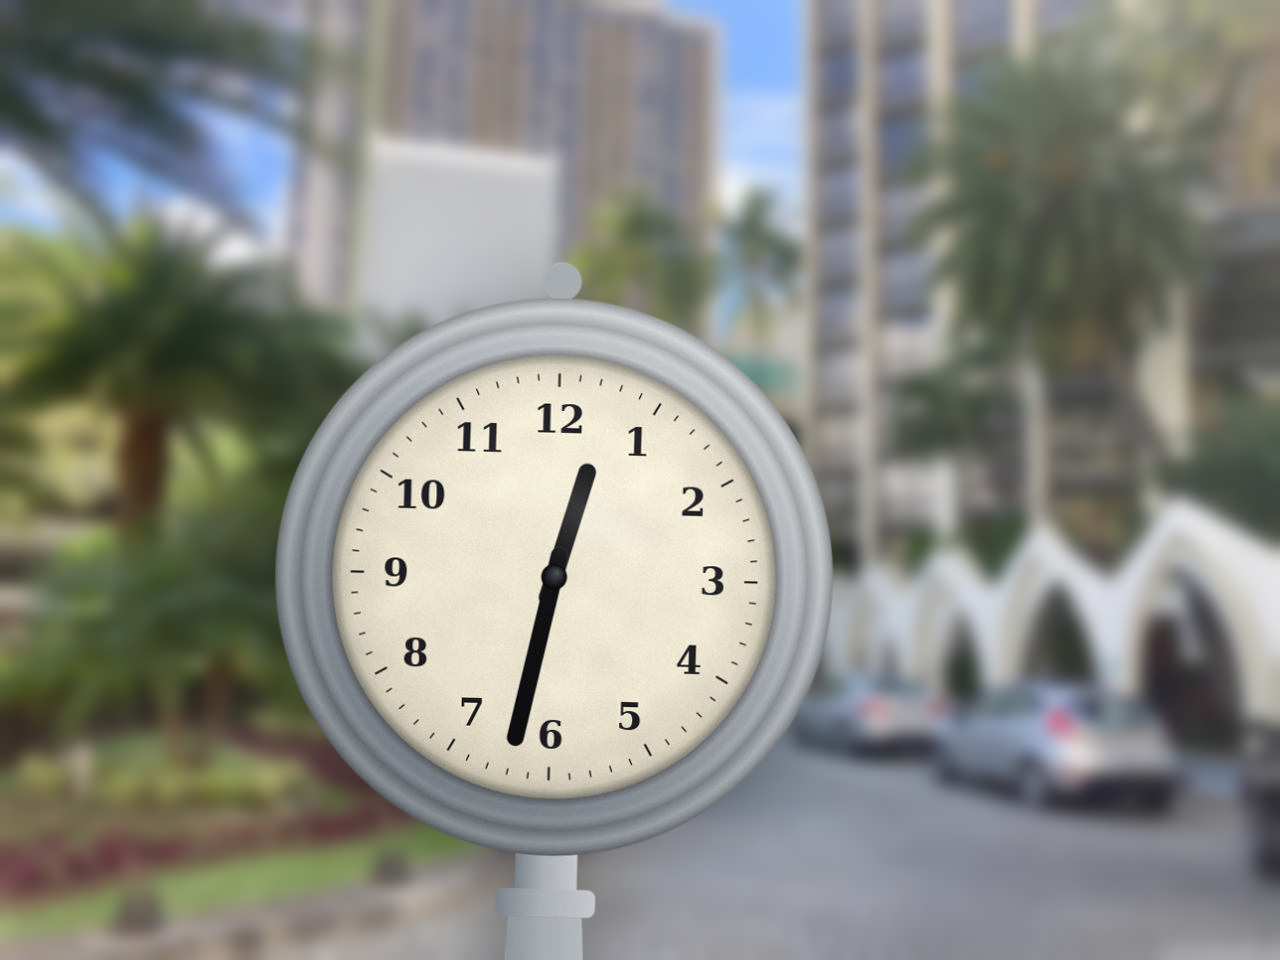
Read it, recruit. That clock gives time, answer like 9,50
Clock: 12,32
